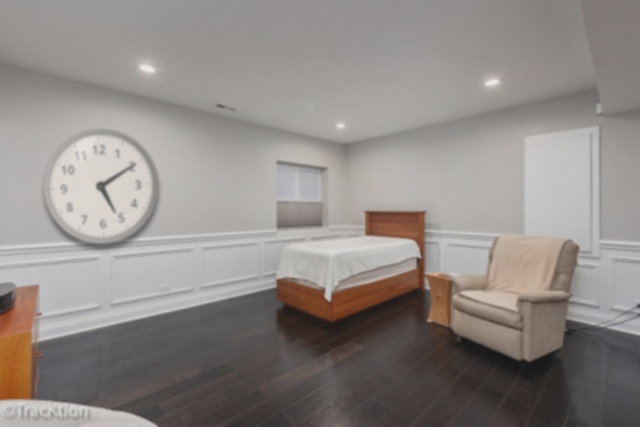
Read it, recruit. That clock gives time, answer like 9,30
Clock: 5,10
